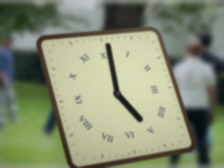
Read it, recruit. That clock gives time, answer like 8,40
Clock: 5,01
